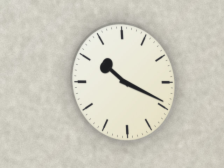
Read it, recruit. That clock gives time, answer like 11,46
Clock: 10,19
